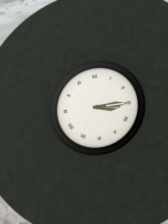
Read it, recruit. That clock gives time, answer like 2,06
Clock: 3,15
